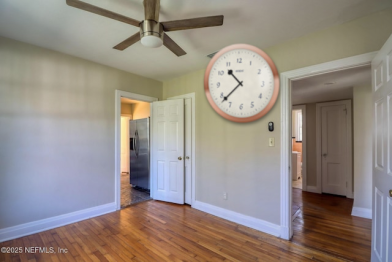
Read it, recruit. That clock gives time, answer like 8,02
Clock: 10,38
